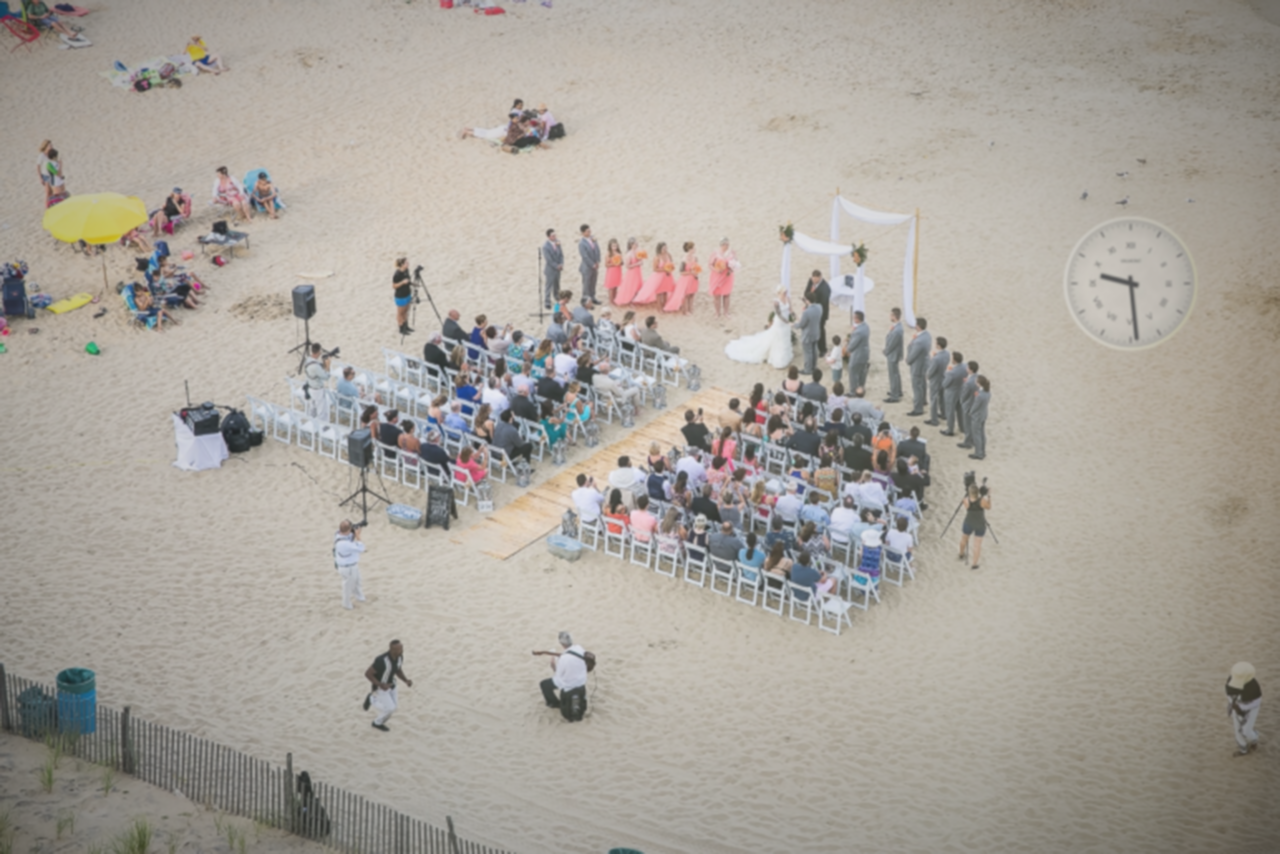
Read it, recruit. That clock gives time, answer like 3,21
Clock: 9,29
